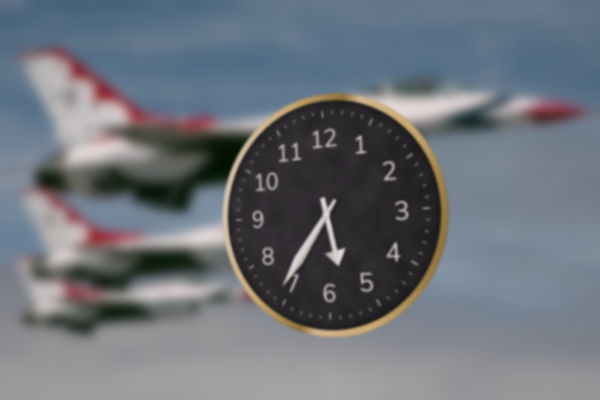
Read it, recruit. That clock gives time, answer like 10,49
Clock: 5,36
